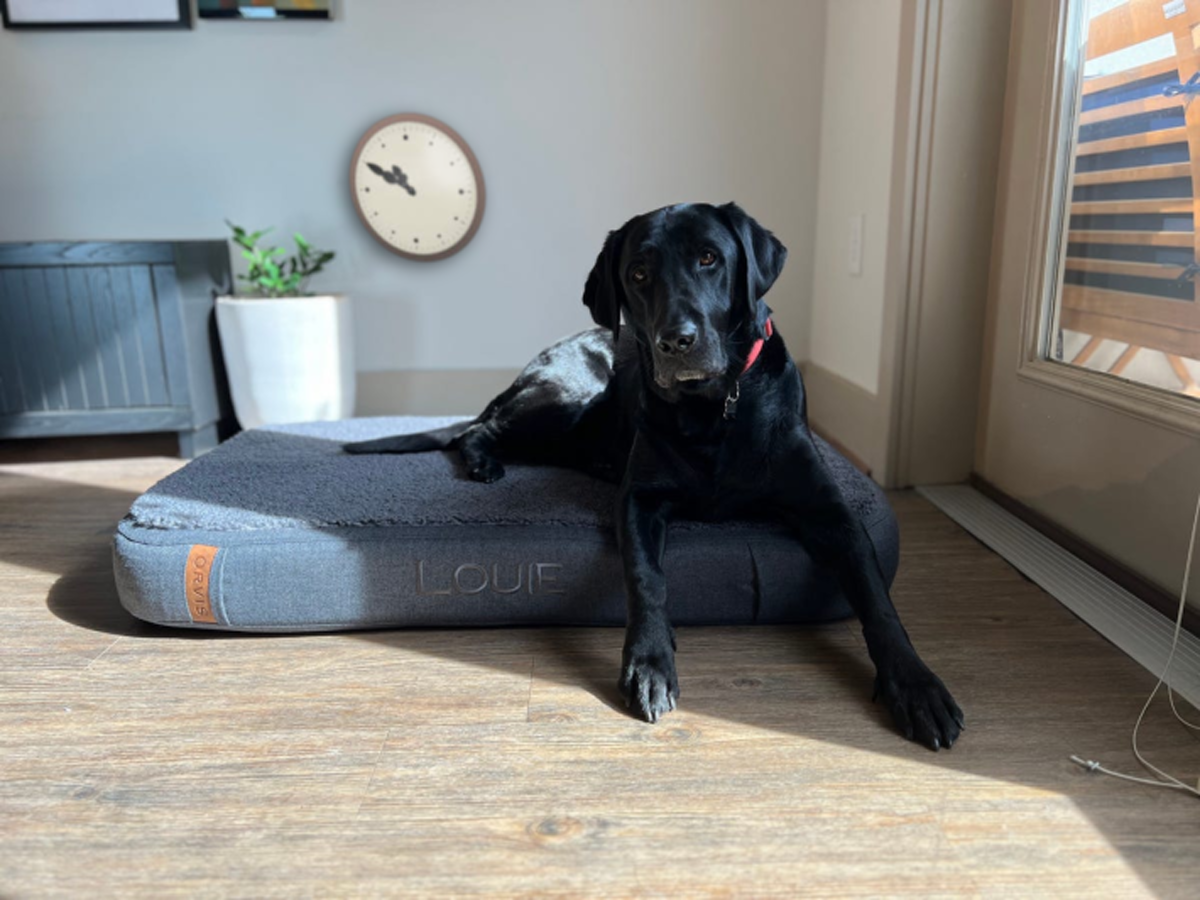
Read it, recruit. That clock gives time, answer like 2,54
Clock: 10,50
